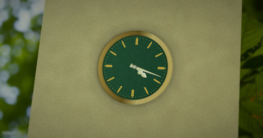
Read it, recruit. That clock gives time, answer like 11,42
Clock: 4,18
